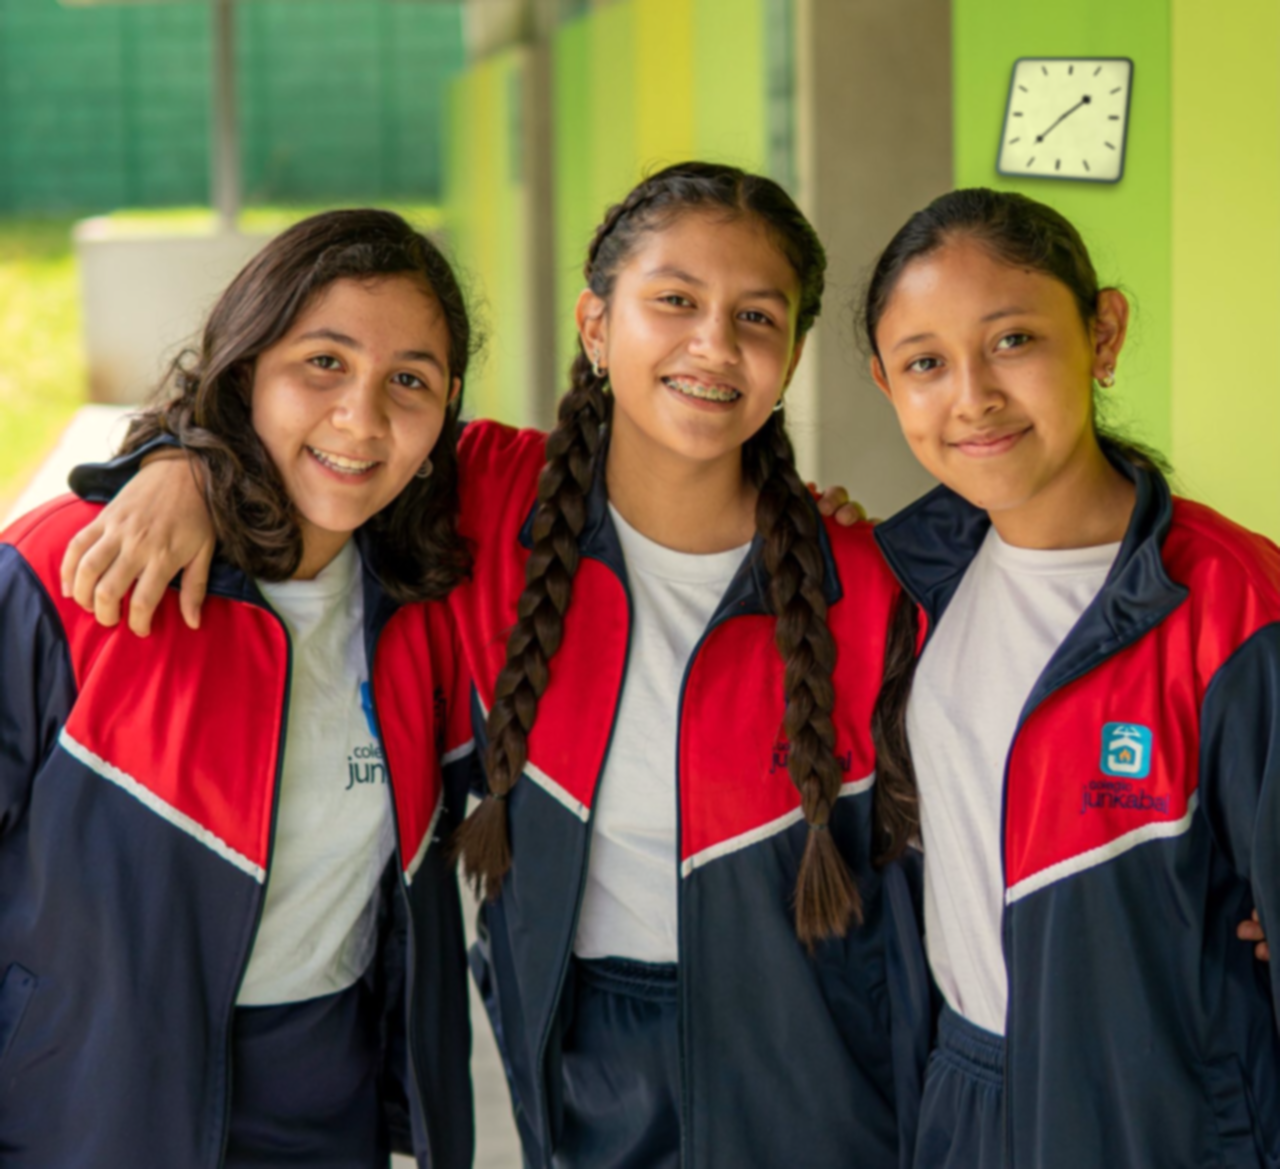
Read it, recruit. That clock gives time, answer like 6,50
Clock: 1,37
